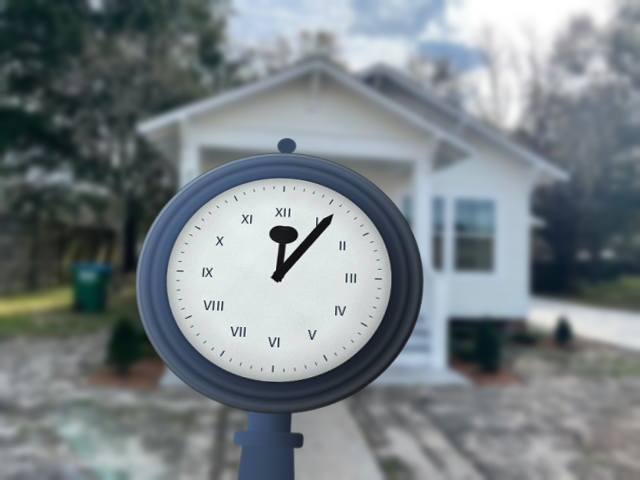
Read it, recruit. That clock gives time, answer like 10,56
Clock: 12,06
